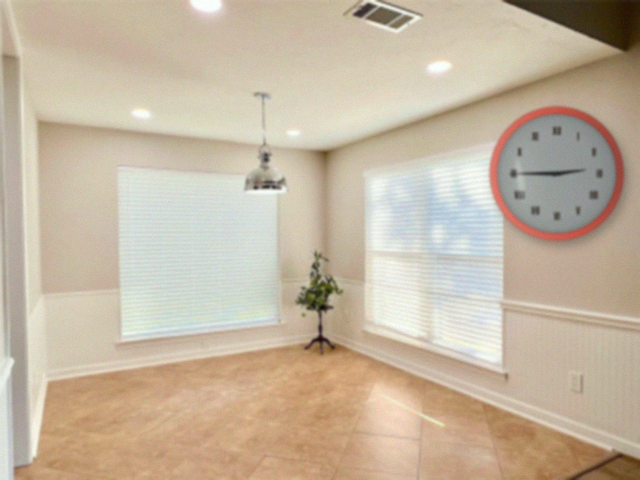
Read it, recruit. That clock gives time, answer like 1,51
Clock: 2,45
